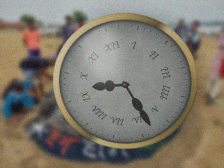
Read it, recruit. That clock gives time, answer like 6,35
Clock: 9,28
